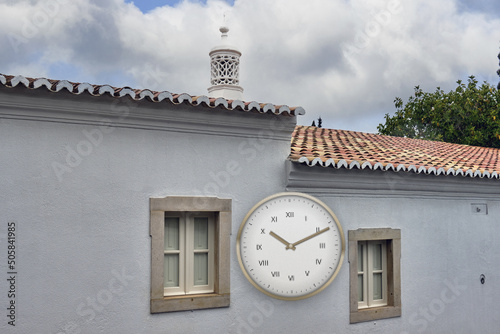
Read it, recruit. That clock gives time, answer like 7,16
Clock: 10,11
